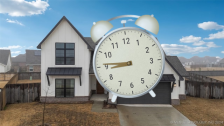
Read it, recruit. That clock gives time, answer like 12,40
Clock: 8,46
